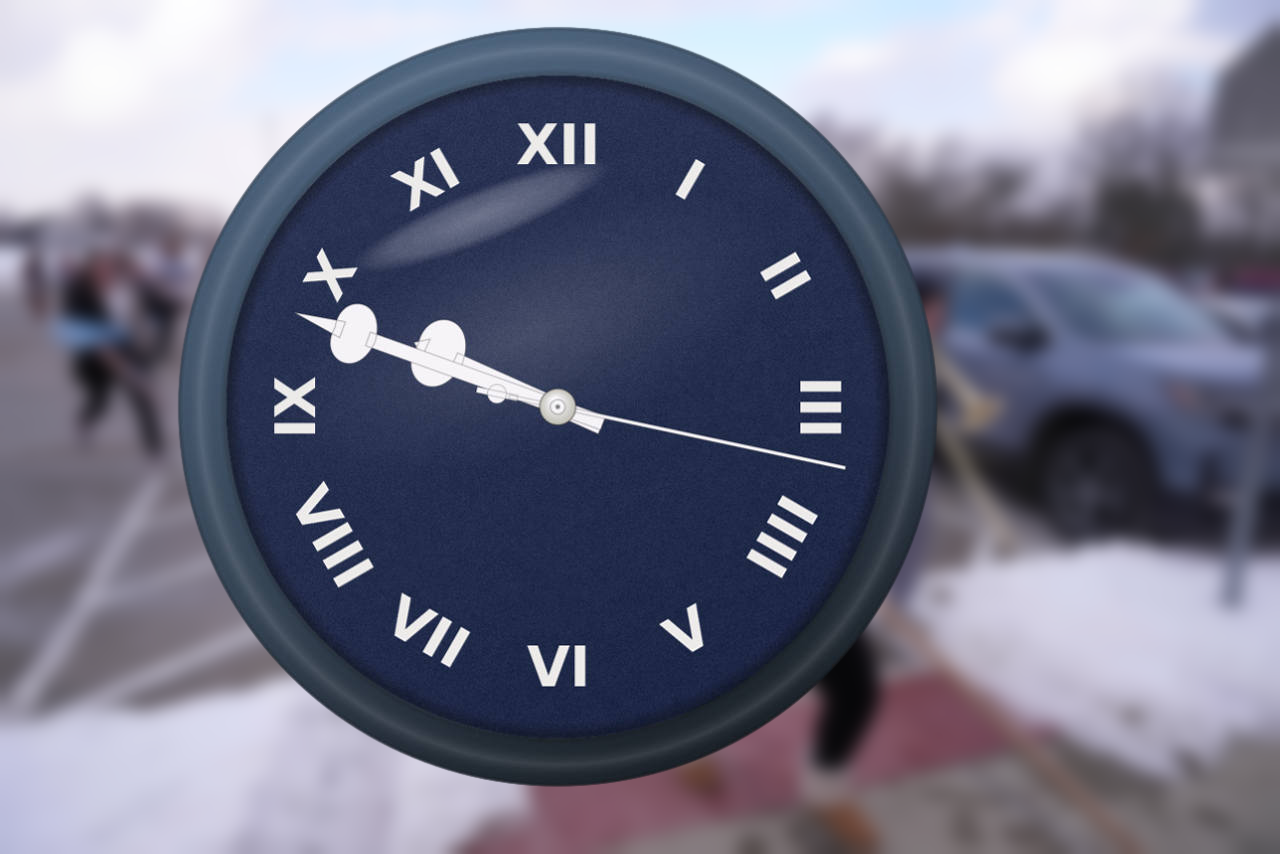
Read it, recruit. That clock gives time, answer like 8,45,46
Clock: 9,48,17
